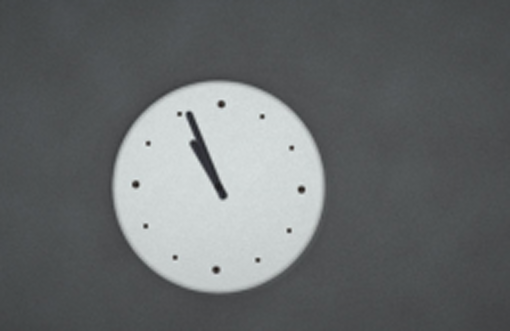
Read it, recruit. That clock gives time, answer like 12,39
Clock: 10,56
